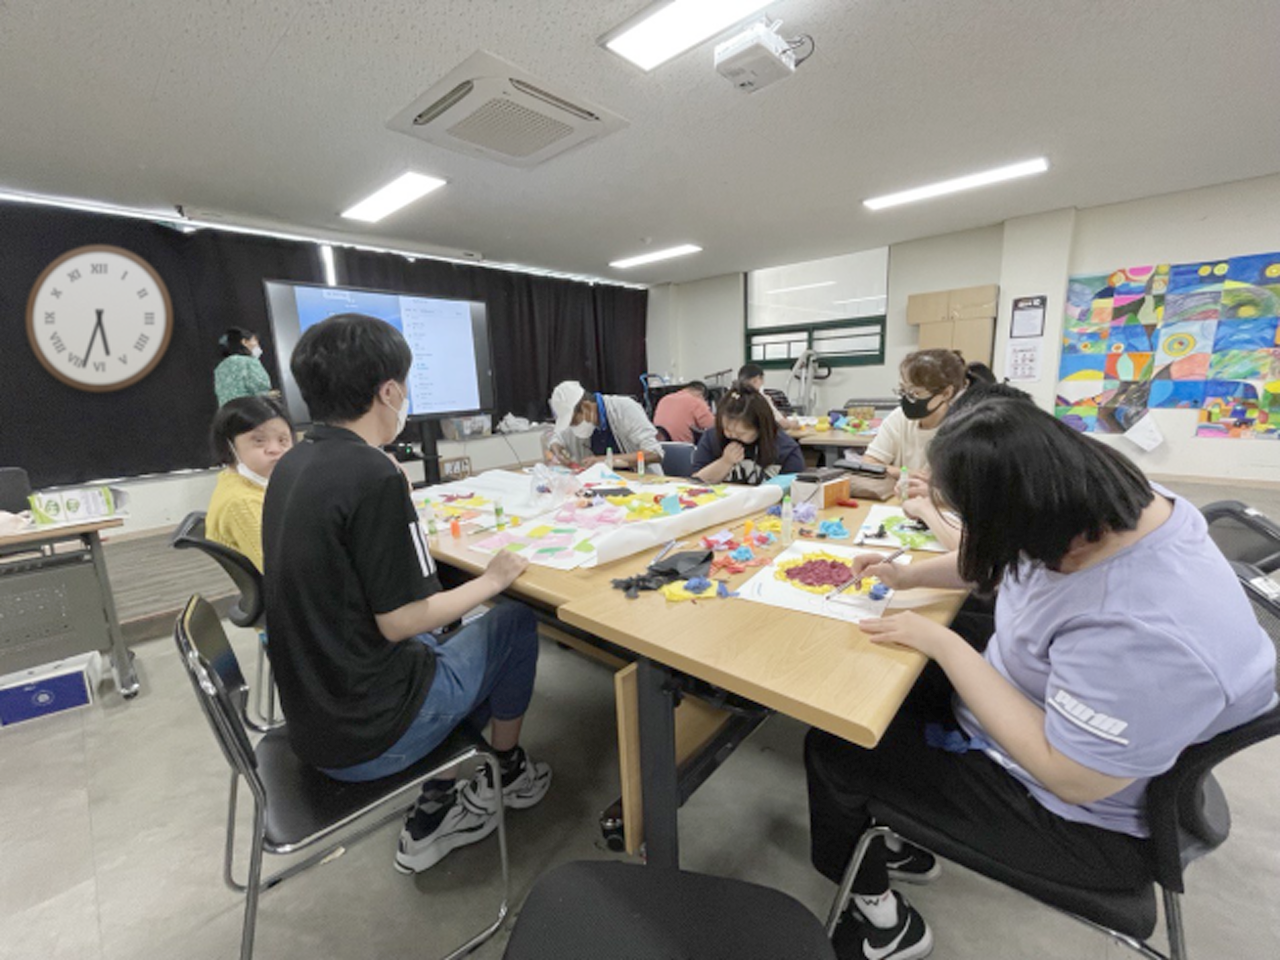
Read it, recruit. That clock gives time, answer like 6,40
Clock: 5,33
